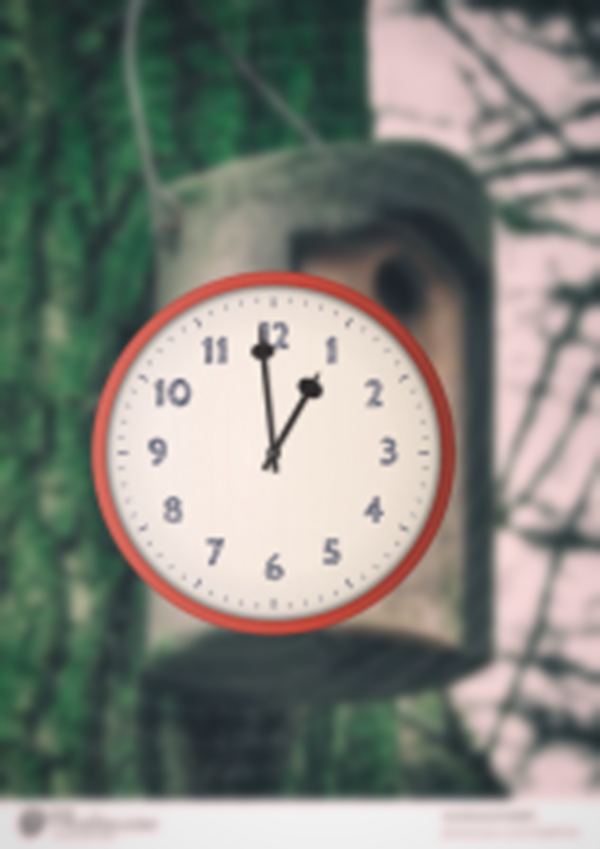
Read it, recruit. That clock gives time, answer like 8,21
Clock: 12,59
